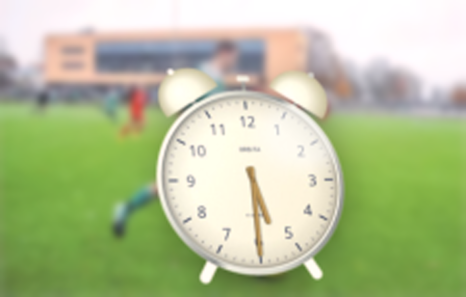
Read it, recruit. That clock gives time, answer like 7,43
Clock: 5,30
